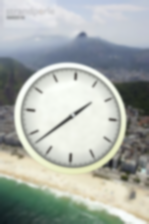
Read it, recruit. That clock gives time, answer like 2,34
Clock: 1,38
